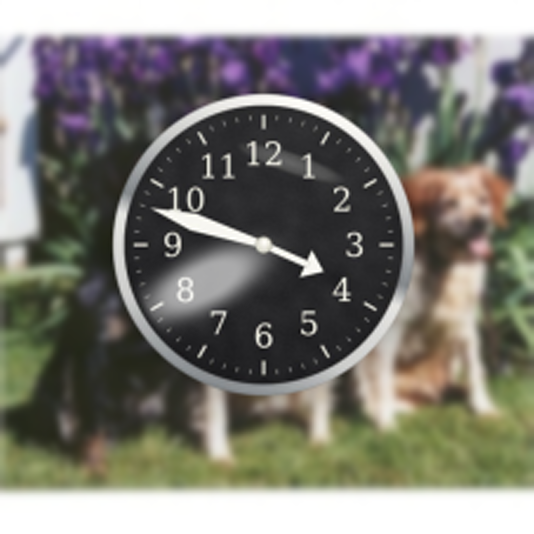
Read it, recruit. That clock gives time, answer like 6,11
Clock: 3,48
